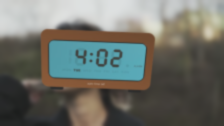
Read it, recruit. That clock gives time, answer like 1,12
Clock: 4,02
